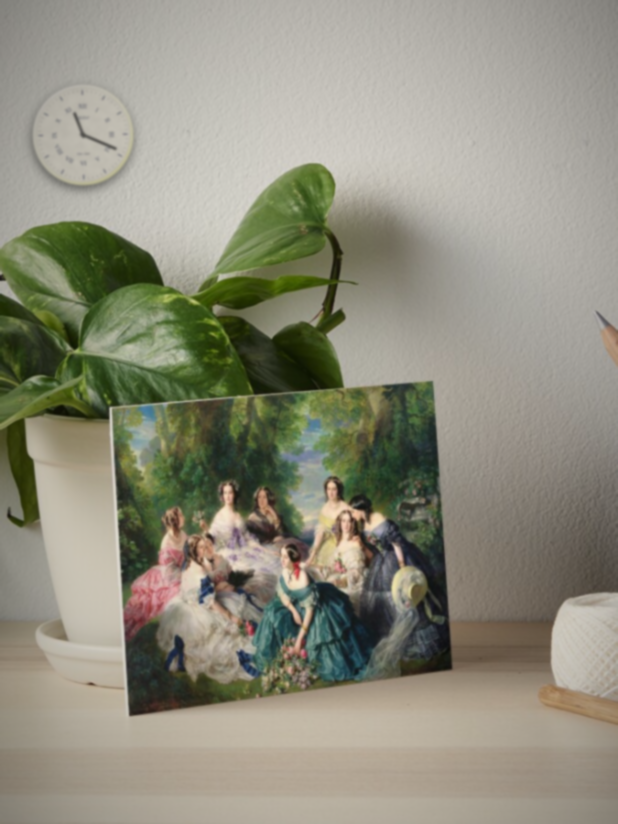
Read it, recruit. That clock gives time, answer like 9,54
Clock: 11,19
